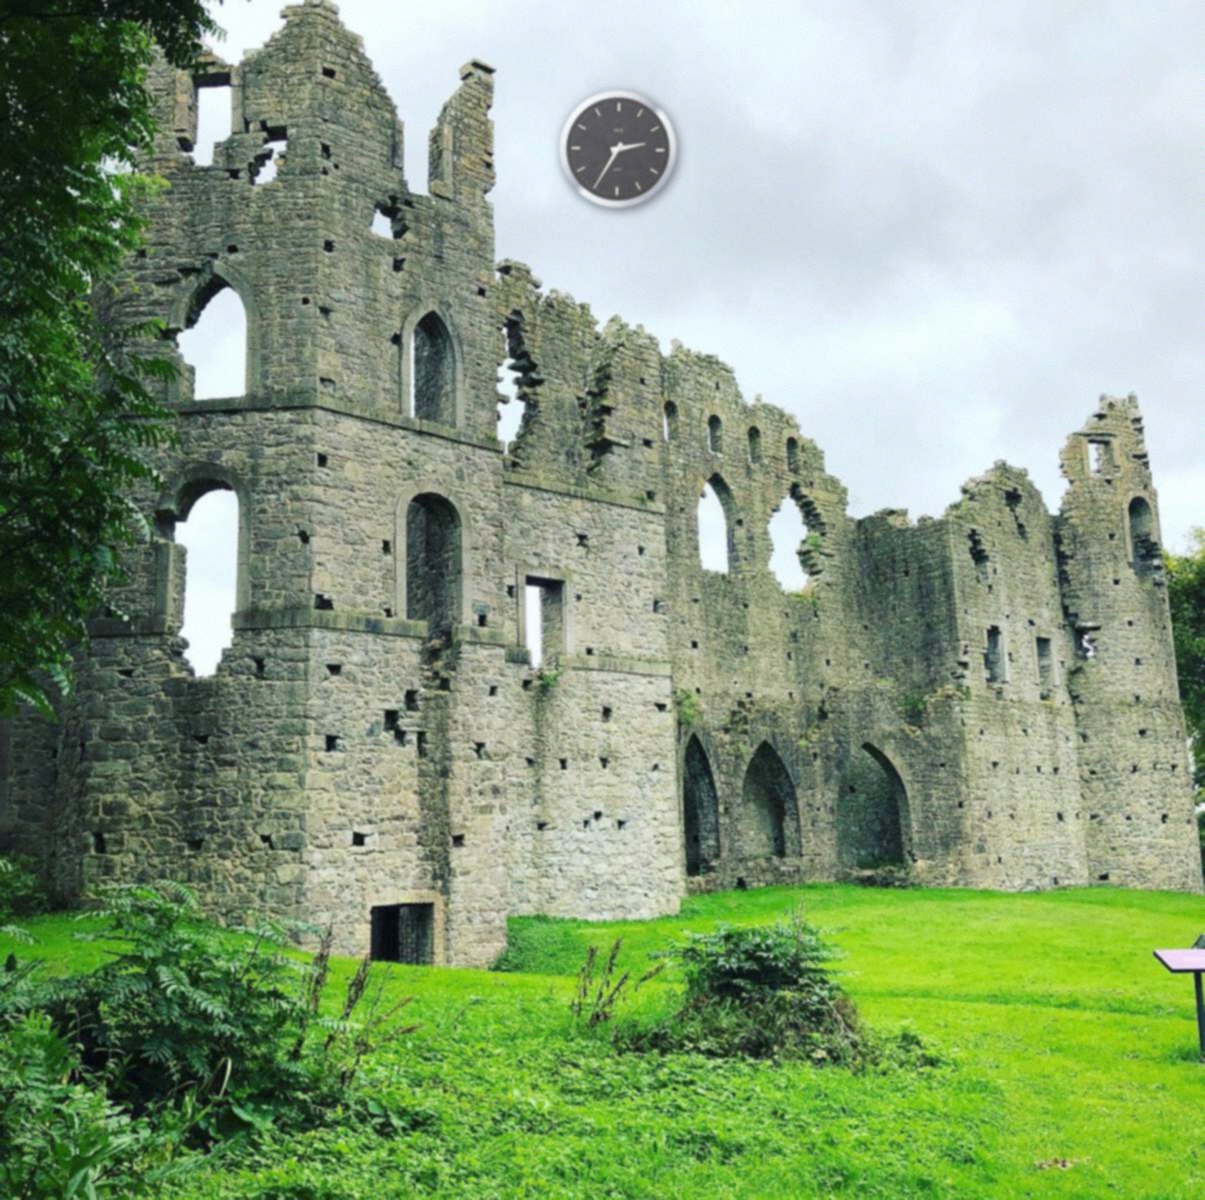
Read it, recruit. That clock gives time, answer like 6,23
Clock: 2,35
